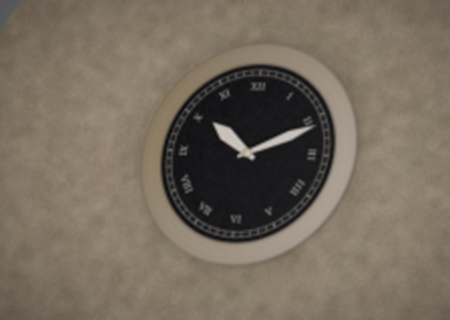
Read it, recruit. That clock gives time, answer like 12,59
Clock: 10,11
